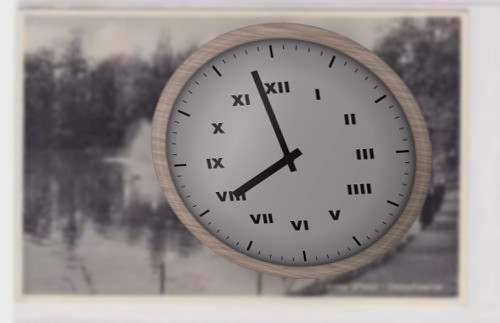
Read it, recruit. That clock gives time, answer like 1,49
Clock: 7,58
